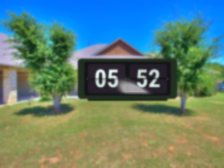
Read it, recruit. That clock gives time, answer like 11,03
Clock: 5,52
